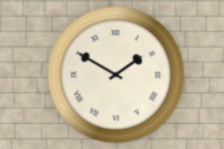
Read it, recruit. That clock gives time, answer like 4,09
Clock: 1,50
